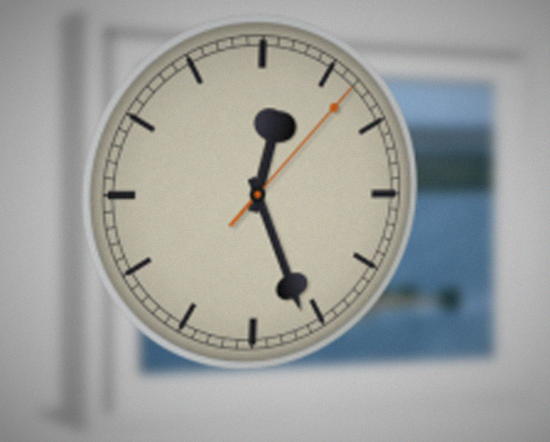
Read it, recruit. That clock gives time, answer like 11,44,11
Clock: 12,26,07
